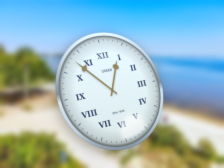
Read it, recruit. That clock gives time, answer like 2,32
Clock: 12,53
